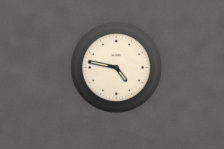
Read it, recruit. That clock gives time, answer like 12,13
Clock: 4,47
